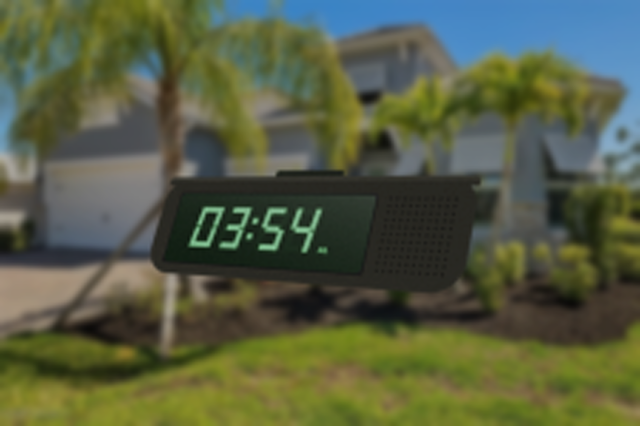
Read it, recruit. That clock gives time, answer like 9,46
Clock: 3,54
